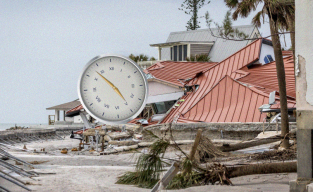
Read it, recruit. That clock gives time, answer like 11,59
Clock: 4,53
